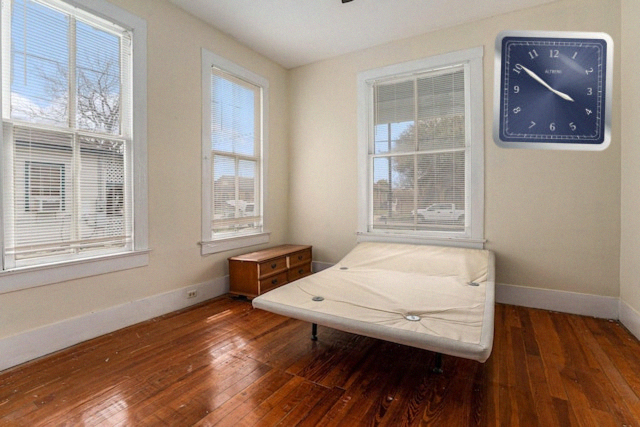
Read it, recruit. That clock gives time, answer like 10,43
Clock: 3,51
